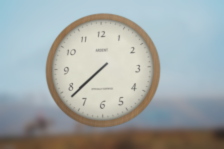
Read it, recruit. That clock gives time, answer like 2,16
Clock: 7,38
